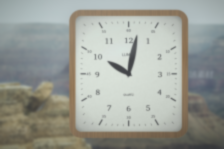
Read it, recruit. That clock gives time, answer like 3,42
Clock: 10,02
